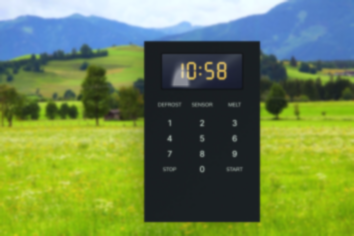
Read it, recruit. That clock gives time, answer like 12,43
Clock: 10,58
